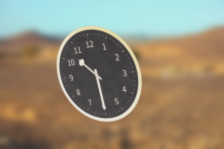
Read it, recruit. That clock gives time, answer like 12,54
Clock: 10,30
